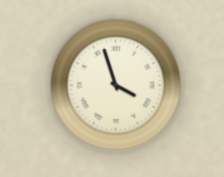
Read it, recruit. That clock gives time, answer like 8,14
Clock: 3,57
